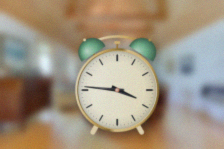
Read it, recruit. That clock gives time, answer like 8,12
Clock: 3,46
